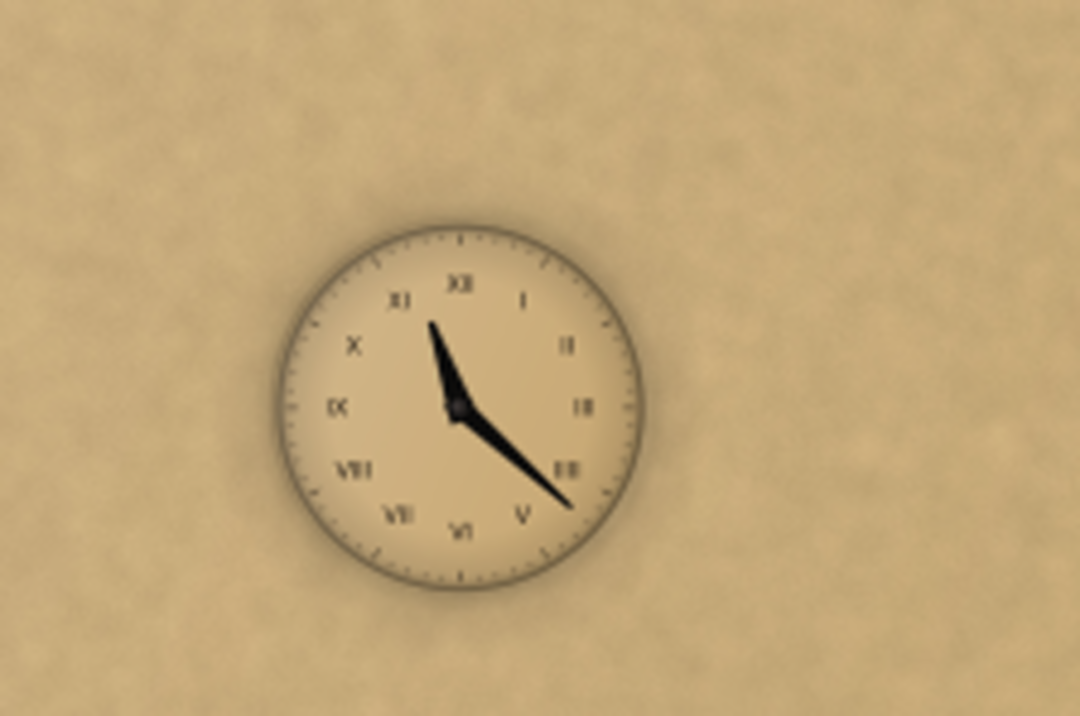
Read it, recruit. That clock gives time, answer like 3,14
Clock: 11,22
